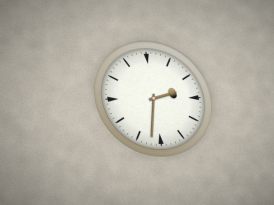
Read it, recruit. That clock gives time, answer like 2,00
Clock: 2,32
